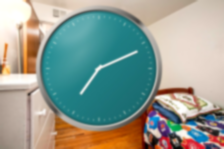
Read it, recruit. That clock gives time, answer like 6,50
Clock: 7,11
